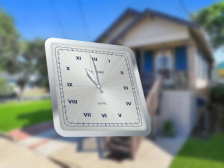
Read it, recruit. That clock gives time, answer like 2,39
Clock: 10,59
